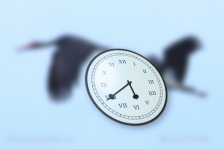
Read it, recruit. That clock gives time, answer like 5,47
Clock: 5,40
